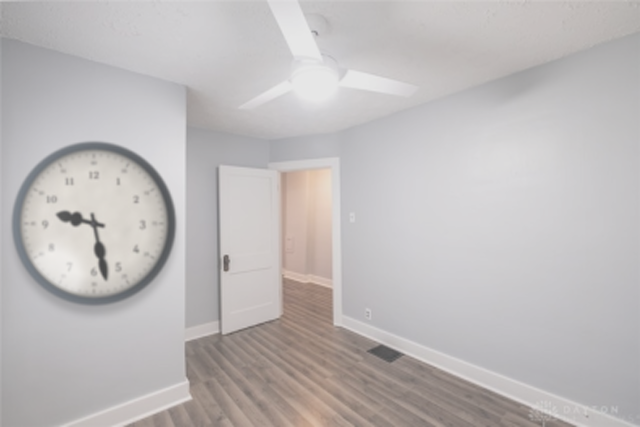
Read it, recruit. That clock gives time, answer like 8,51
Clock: 9,28
